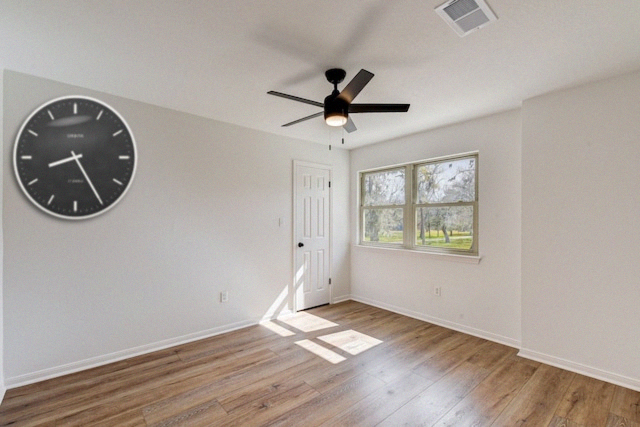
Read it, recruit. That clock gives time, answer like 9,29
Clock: 8,25
